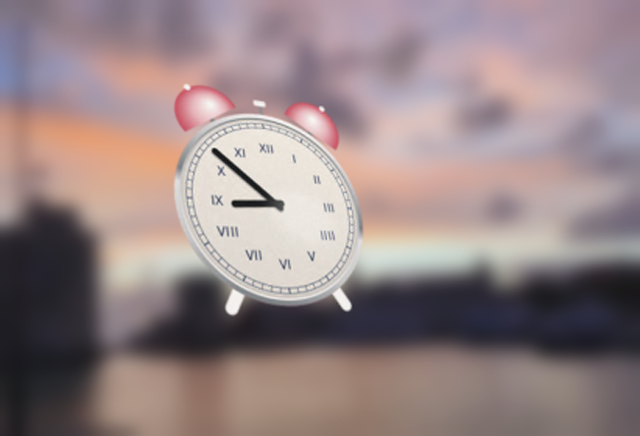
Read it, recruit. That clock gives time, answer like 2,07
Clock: 8,52
